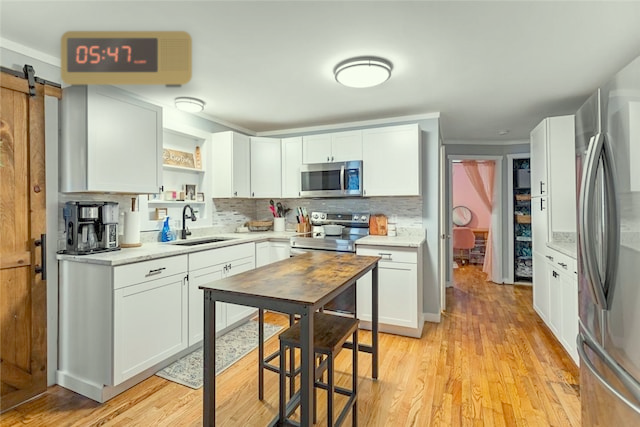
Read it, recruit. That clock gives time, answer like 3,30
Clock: 5,47
